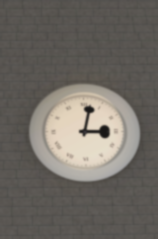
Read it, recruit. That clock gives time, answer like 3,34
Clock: 3,02
